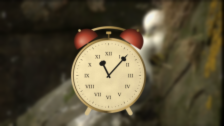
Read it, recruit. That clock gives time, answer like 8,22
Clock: 11,07
